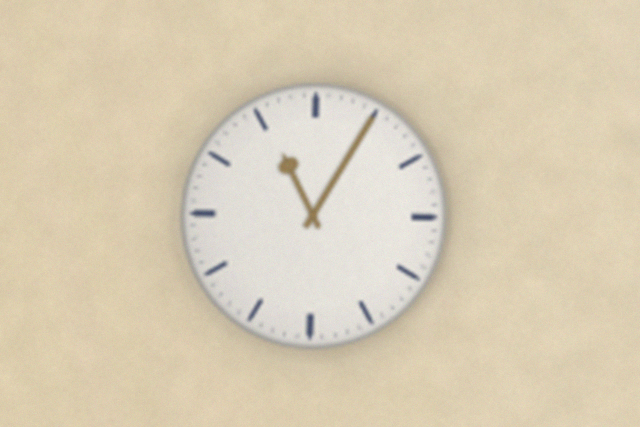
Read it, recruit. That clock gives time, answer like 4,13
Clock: 11,05
